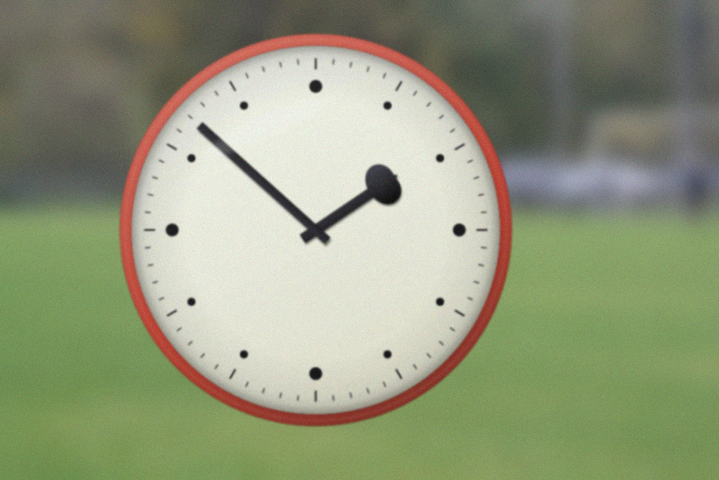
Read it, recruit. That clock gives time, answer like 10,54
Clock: 1,52
